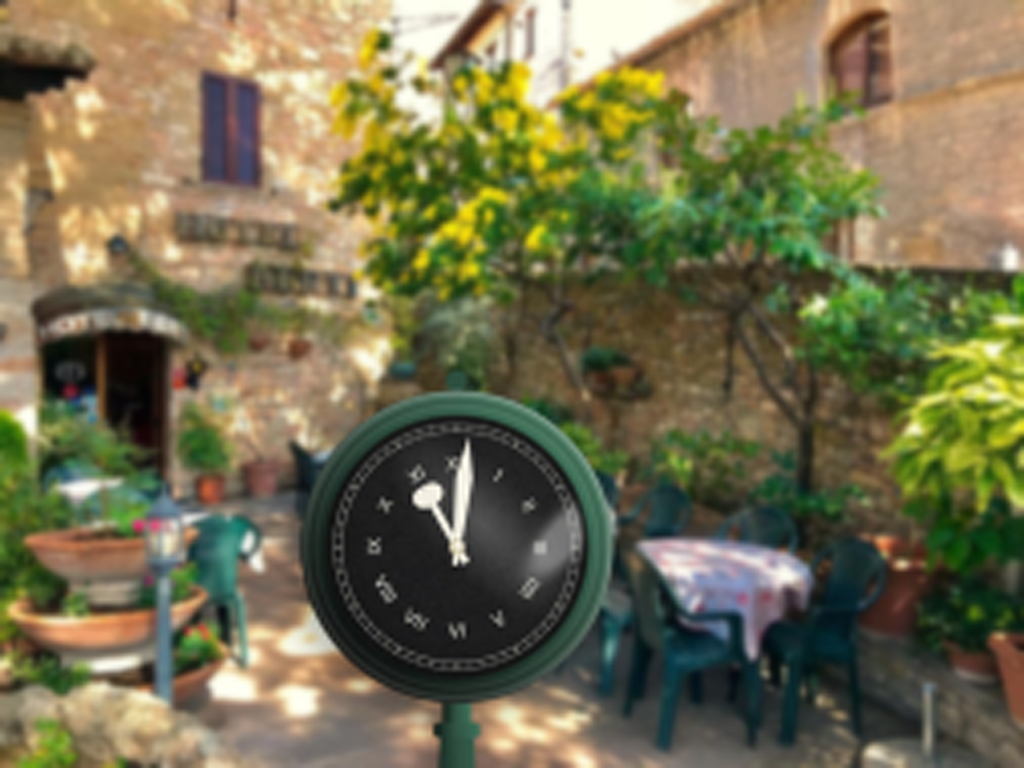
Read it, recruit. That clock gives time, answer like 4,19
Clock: 11,01
